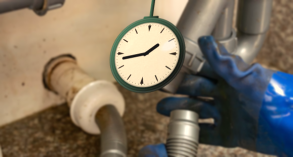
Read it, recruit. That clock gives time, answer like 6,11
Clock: 1,43
